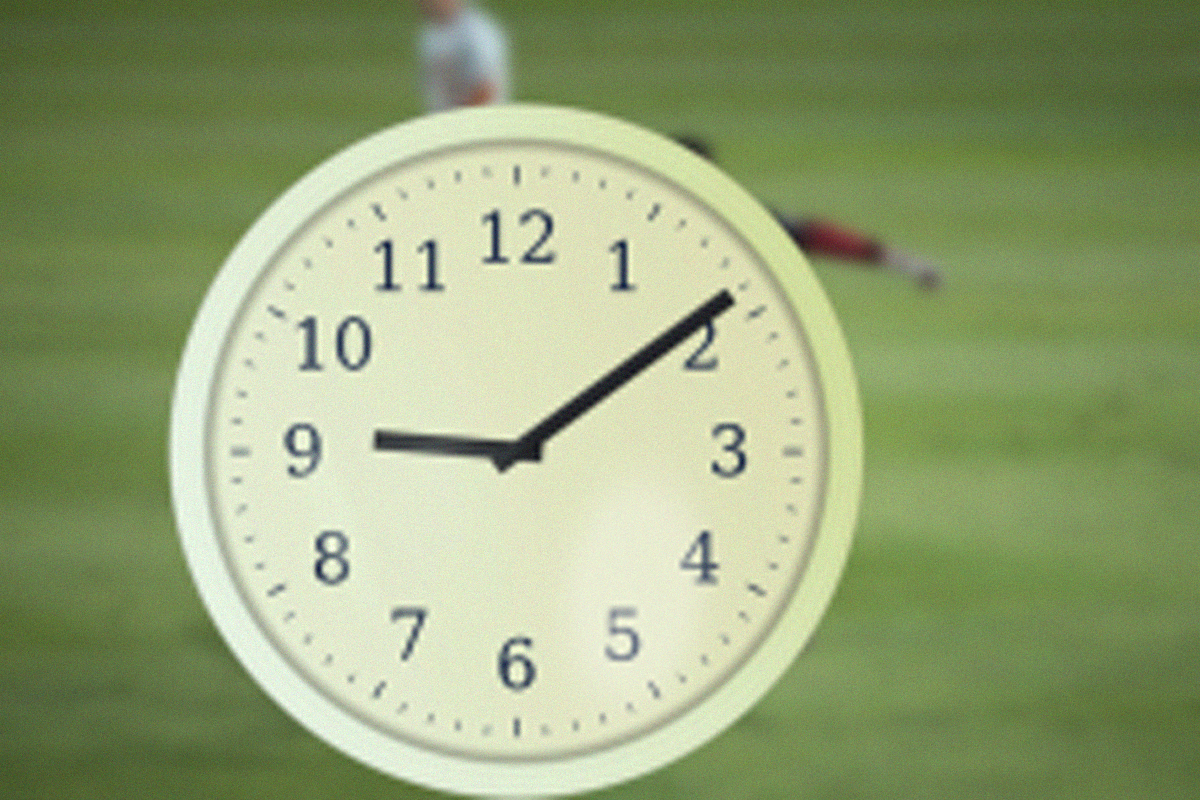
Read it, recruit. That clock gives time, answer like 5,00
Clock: 9,09
